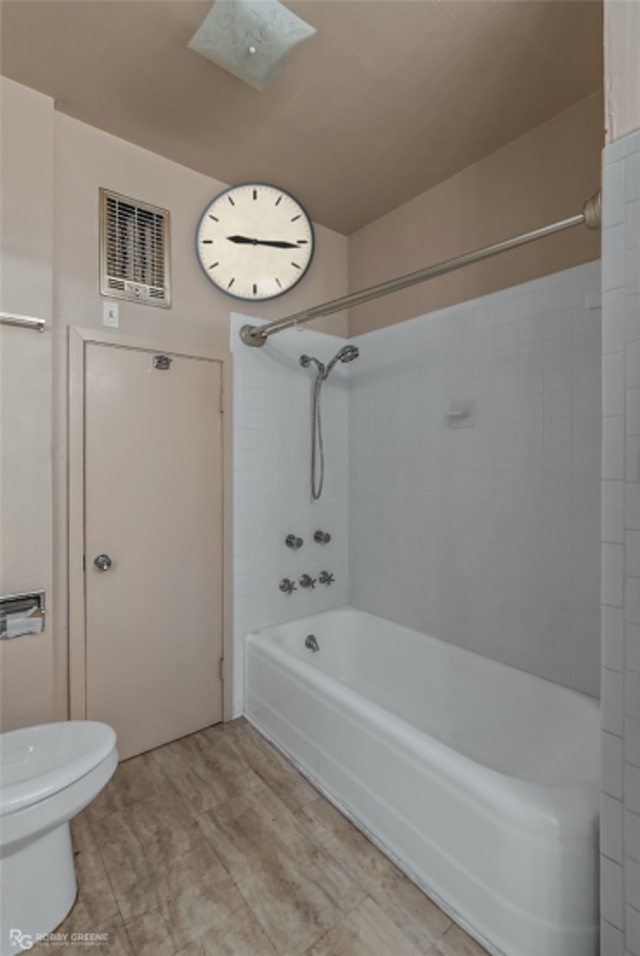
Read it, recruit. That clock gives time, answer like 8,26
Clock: 9,16
